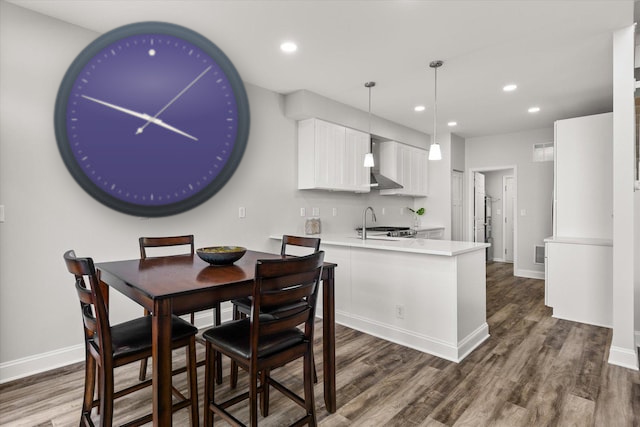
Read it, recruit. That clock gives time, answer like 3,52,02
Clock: 3,48,08
